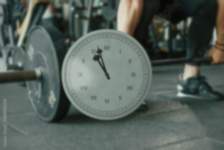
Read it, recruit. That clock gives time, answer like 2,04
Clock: 10,57
